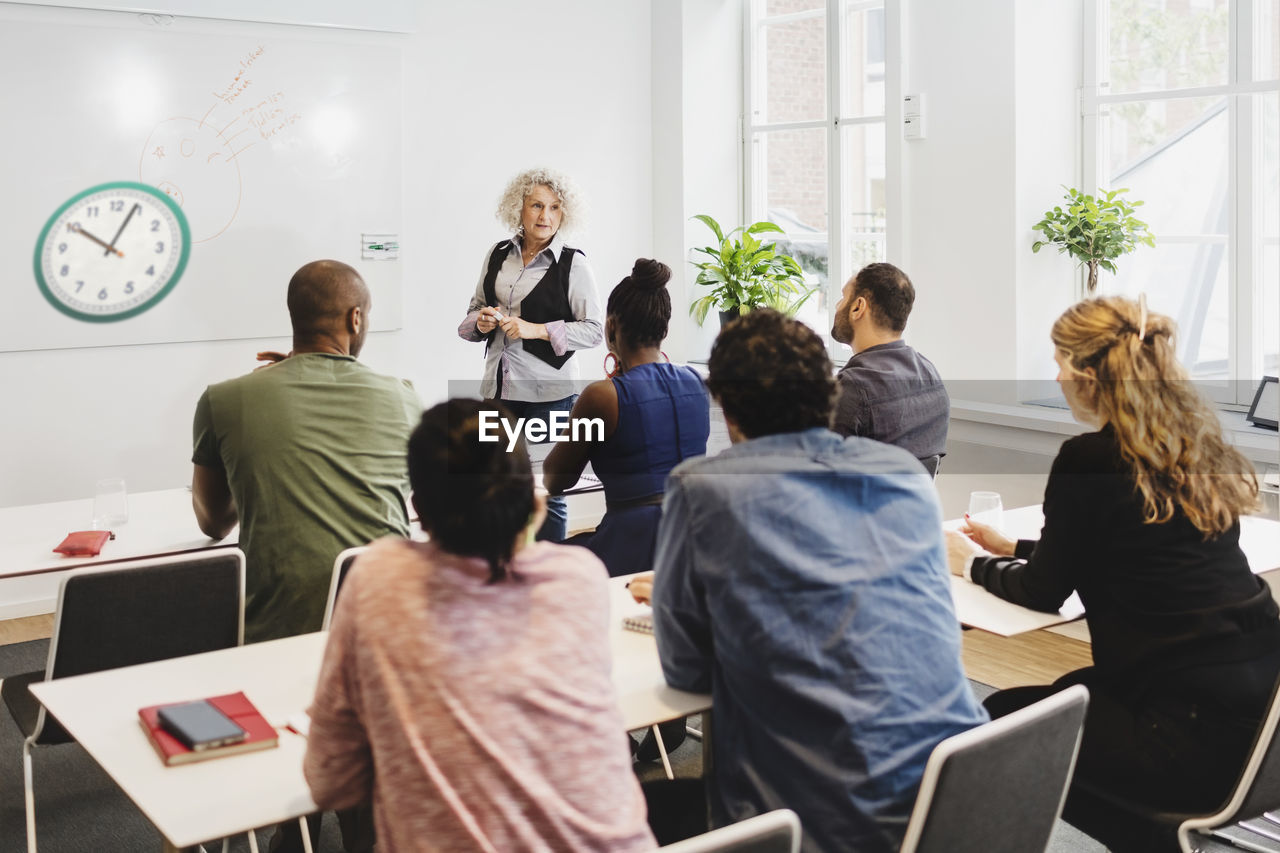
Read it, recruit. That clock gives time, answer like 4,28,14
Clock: 10,03,50
